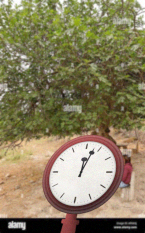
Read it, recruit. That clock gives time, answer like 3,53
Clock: 12,03
